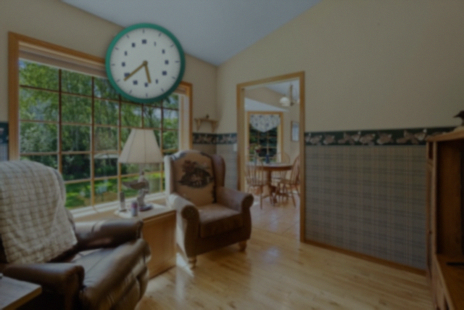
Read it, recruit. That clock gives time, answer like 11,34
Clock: 5,39
